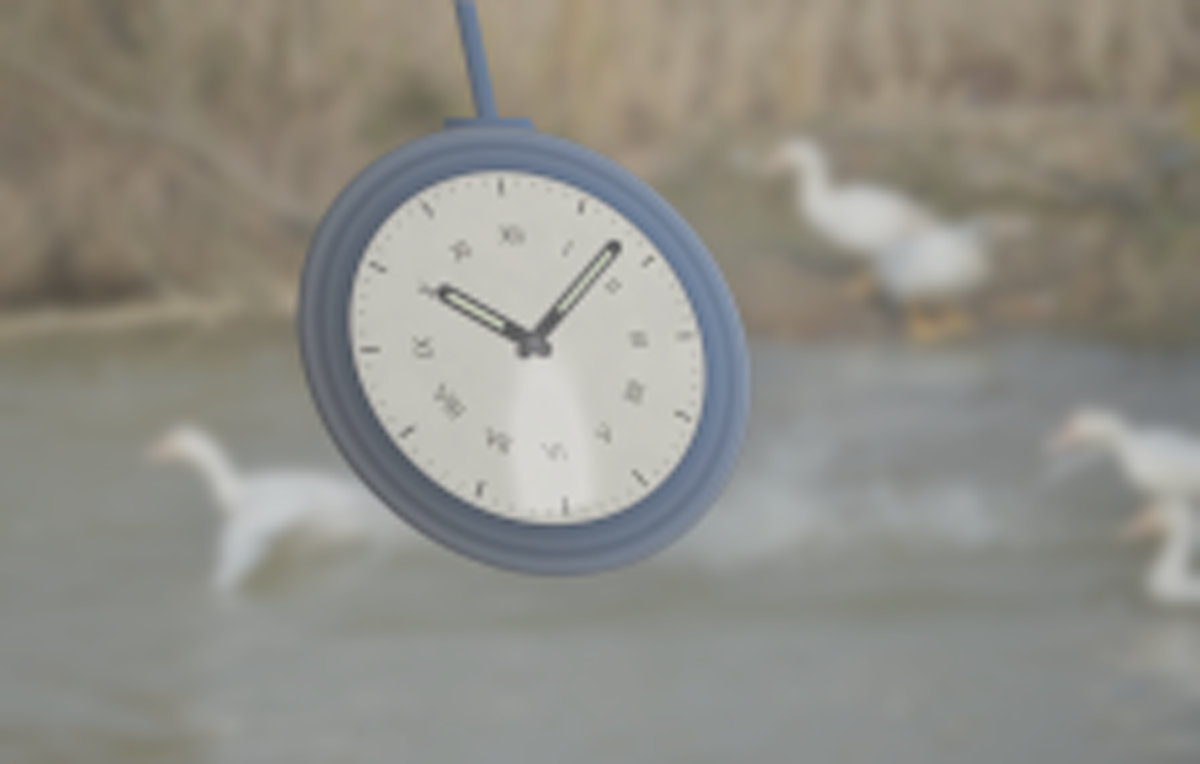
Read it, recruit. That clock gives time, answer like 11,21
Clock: 10,08
